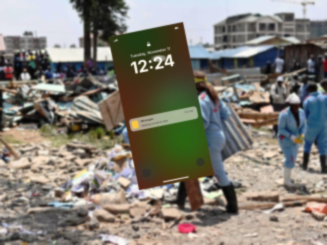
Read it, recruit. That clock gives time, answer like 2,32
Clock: 12,24
